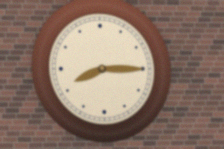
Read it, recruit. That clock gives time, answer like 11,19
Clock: 8,15
